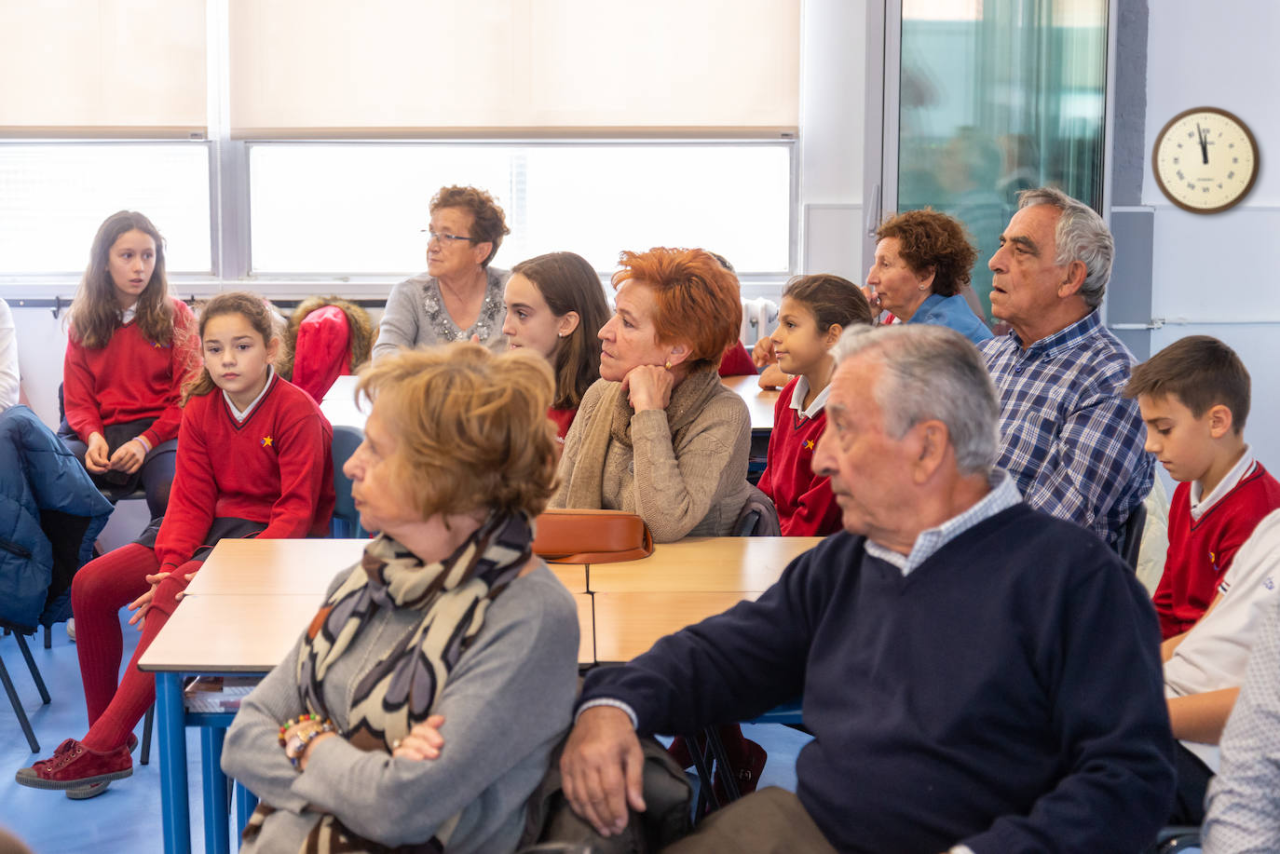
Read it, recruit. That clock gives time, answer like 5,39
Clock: 11,58
